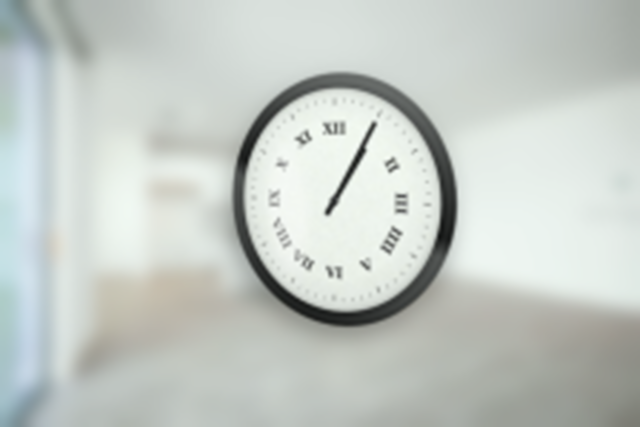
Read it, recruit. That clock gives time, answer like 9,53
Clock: 1,05
